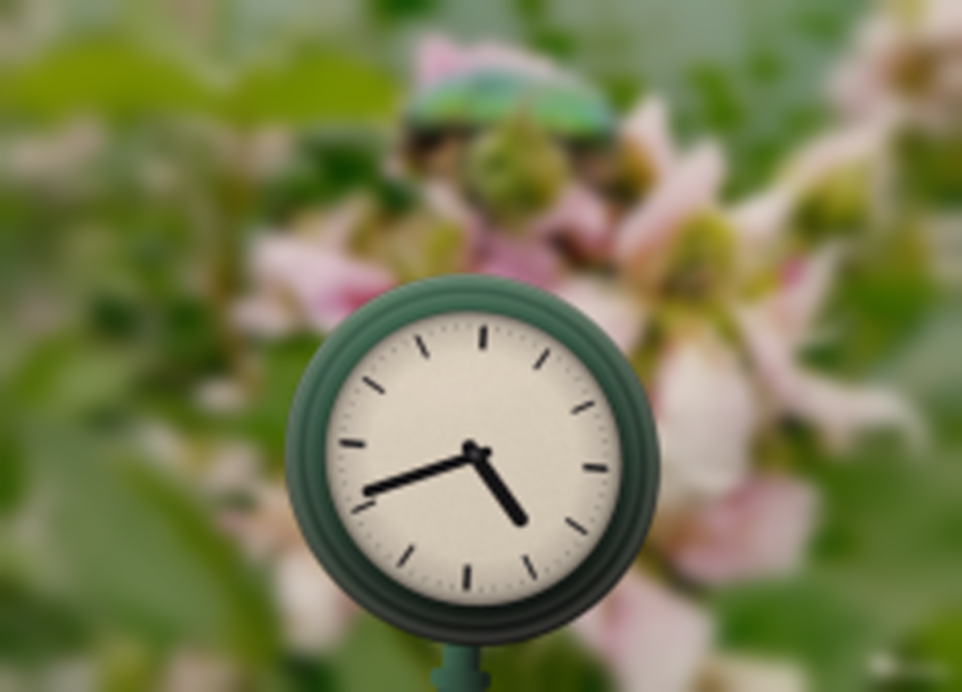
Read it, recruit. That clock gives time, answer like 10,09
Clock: 4,41
